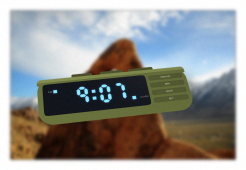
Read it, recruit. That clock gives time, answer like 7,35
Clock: 9,07
